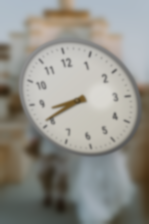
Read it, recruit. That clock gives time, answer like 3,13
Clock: 8,41
